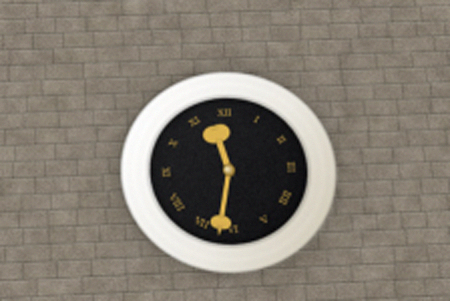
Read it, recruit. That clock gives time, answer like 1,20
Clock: 11,32
